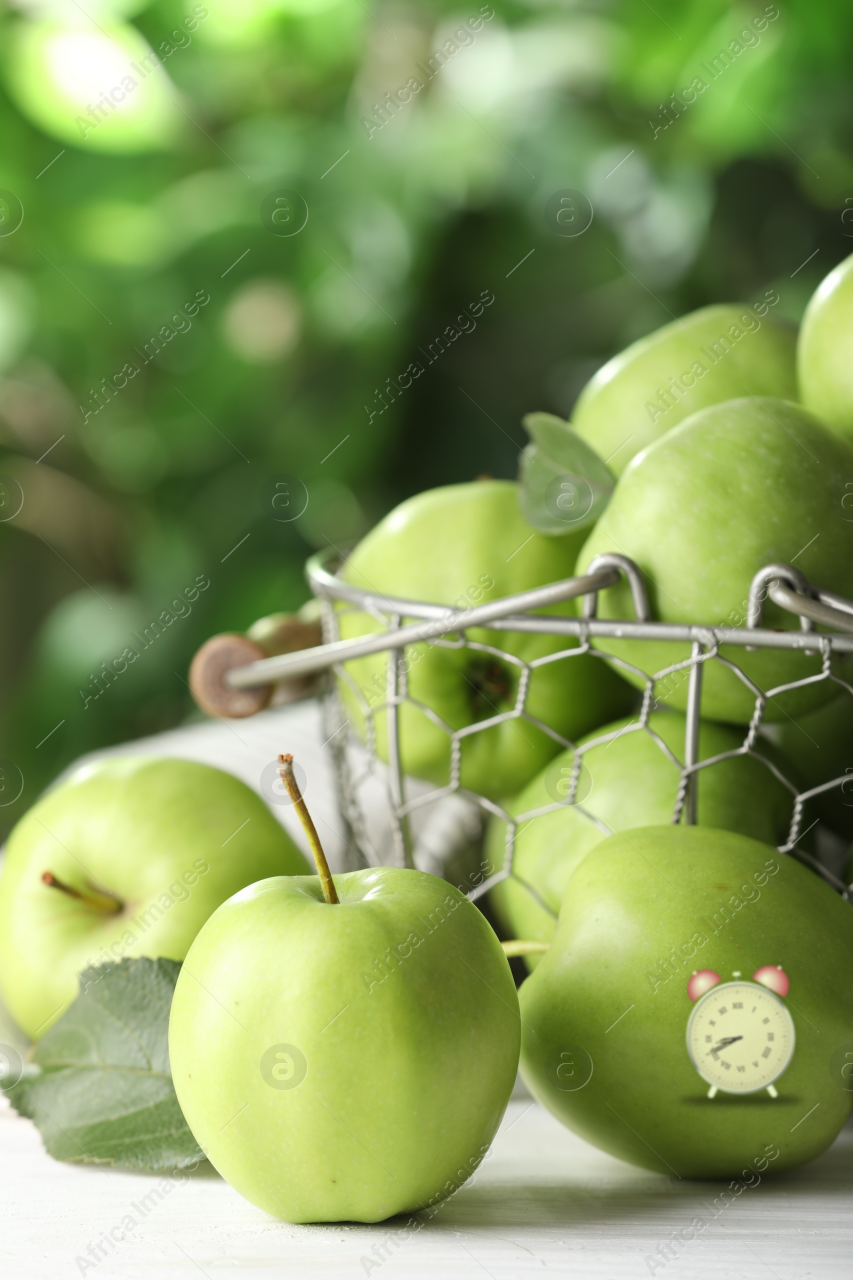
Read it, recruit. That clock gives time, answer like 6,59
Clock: 8,41
